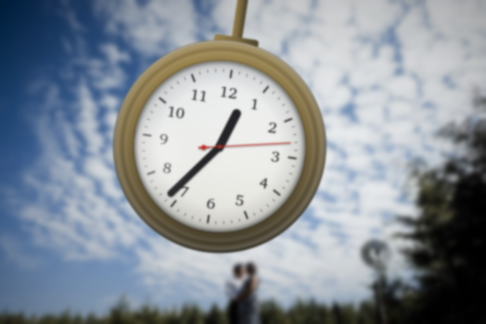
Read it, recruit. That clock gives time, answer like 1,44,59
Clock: 12,36,13
